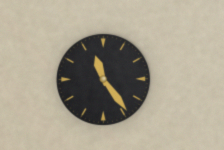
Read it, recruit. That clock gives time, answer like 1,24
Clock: 11,24
